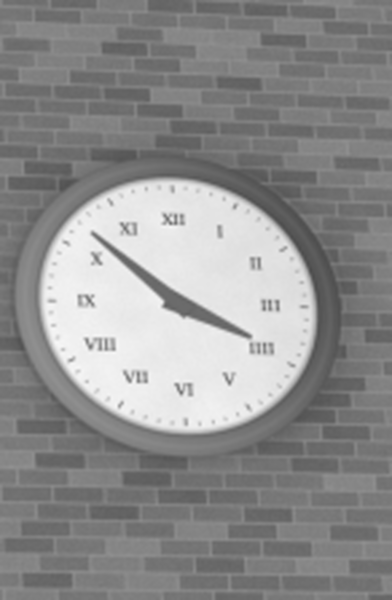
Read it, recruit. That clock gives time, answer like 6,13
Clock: 3,52
